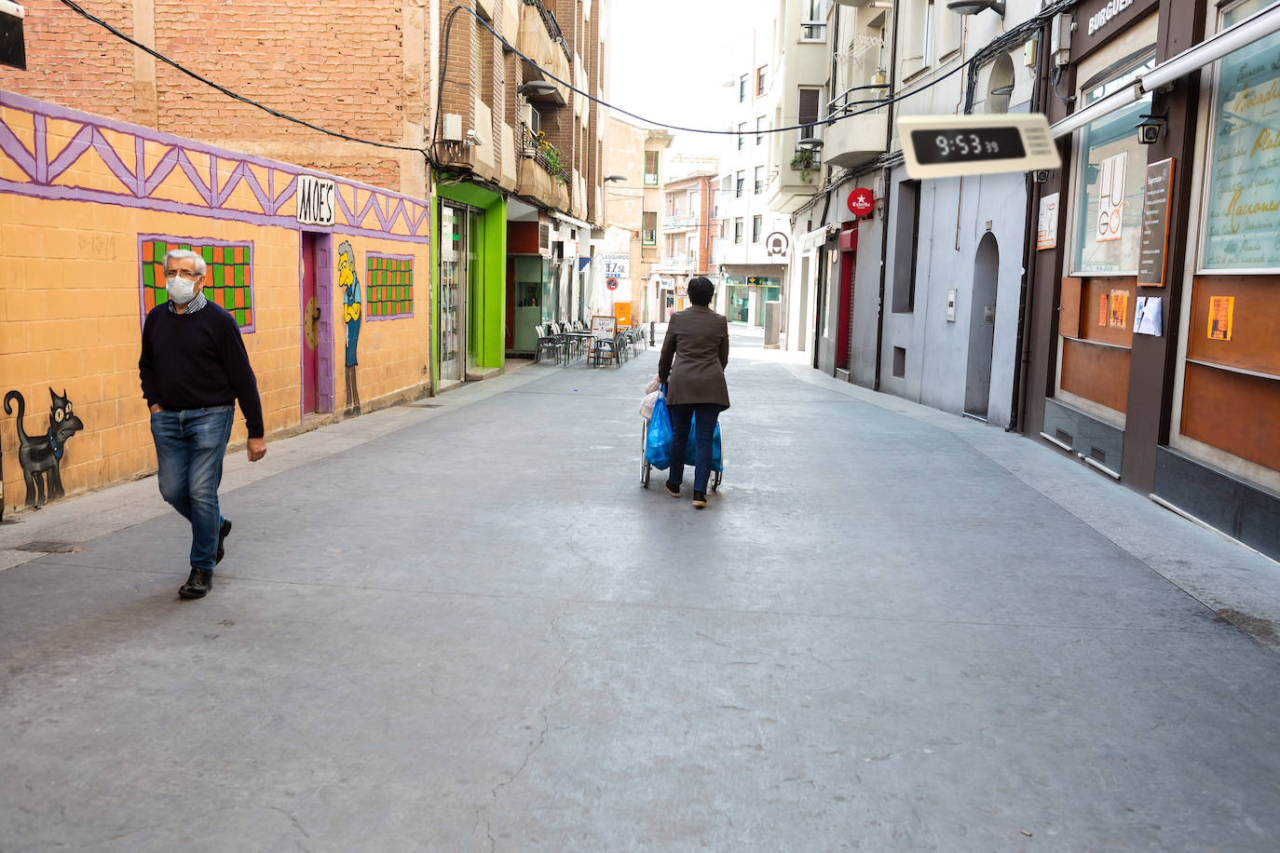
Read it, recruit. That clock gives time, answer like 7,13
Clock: 9,53
